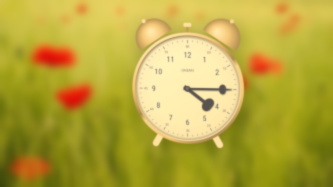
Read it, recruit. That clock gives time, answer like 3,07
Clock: 4,15
